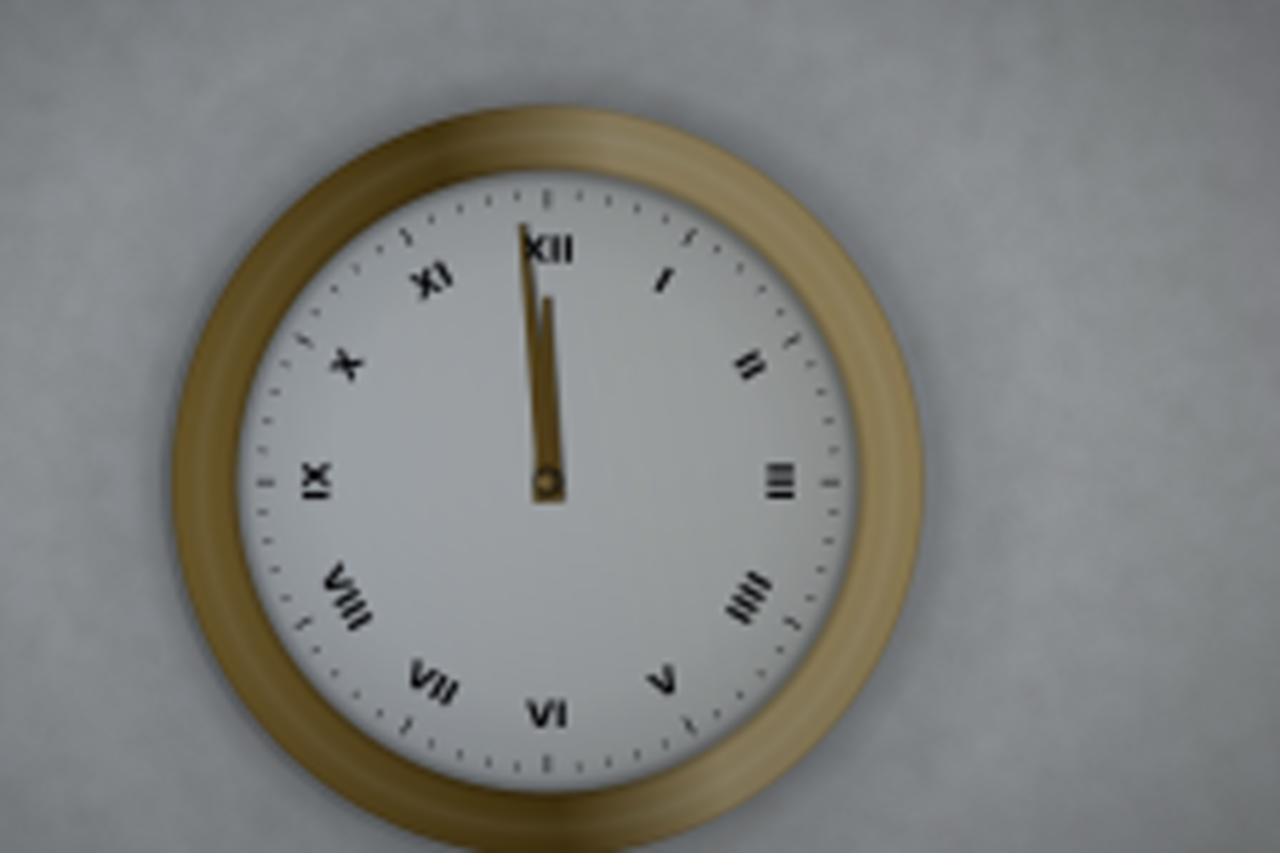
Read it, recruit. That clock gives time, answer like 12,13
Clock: 11,59
